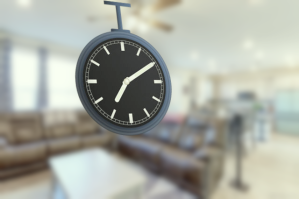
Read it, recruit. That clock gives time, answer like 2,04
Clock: 7,10
